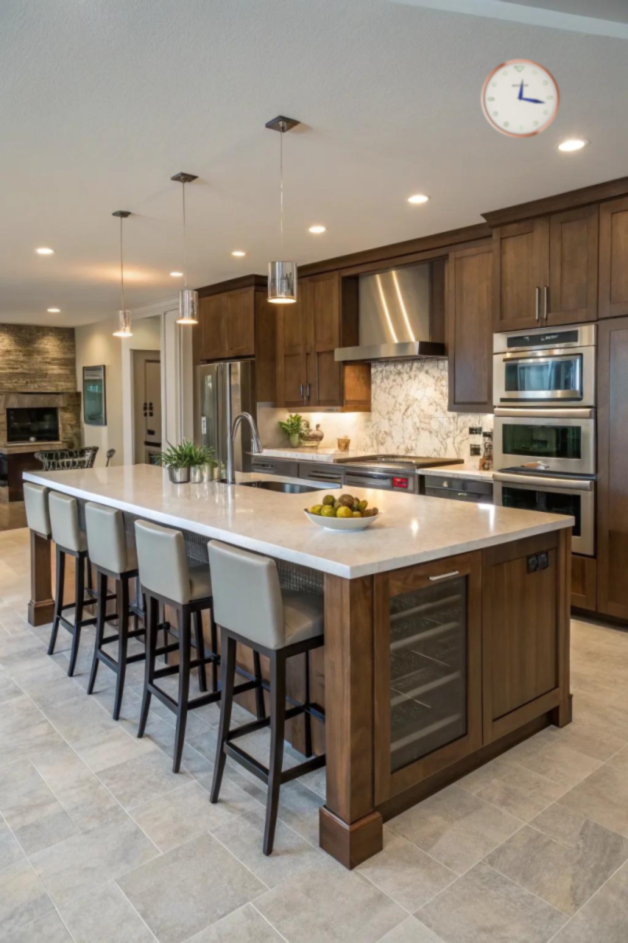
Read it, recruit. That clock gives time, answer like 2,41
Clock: 12,17
